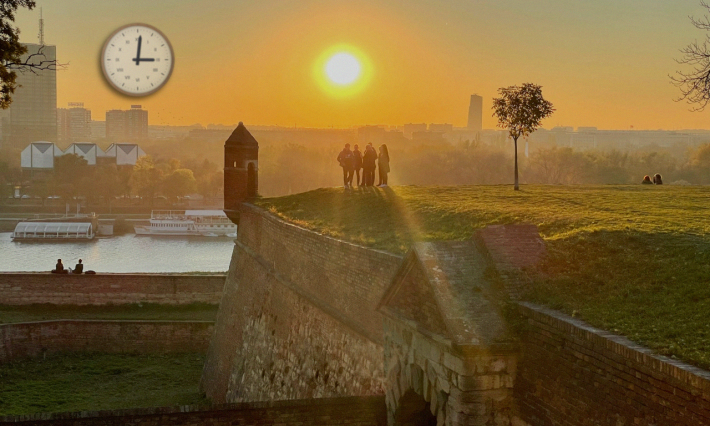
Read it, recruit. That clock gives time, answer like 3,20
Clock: 3,01
